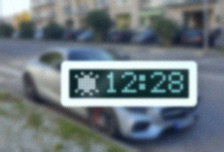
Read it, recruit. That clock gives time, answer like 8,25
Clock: 12,28
